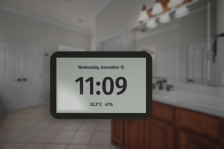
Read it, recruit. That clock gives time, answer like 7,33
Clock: 11,09
